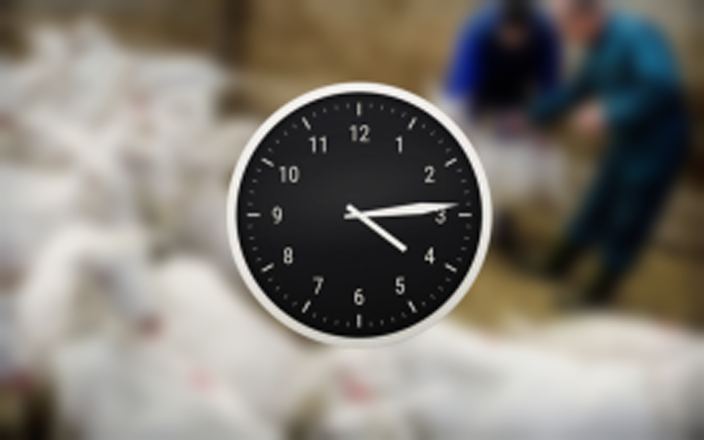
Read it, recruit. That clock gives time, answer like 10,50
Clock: 4,14
